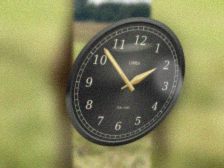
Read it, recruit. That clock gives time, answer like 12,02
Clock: 1,52
